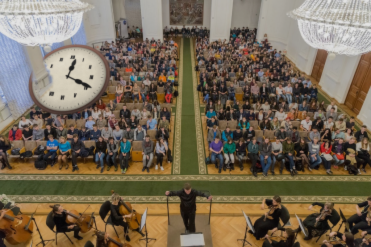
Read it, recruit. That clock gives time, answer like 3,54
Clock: 12,19
